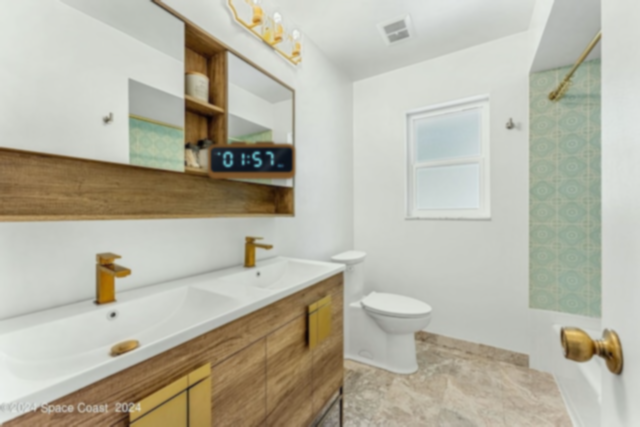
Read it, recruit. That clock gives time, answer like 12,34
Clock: 1,57
